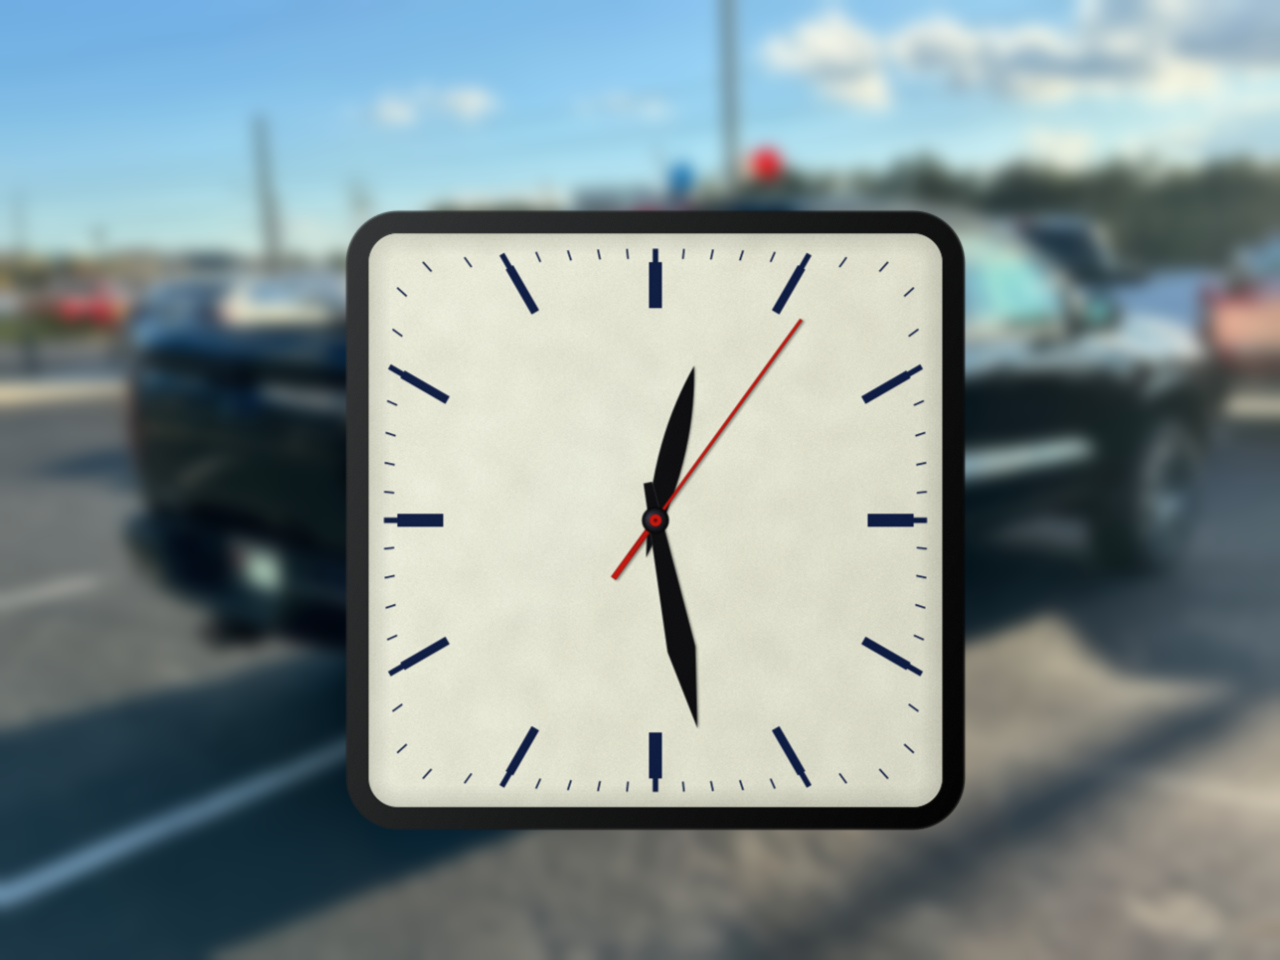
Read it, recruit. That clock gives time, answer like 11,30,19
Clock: 12,28,06
